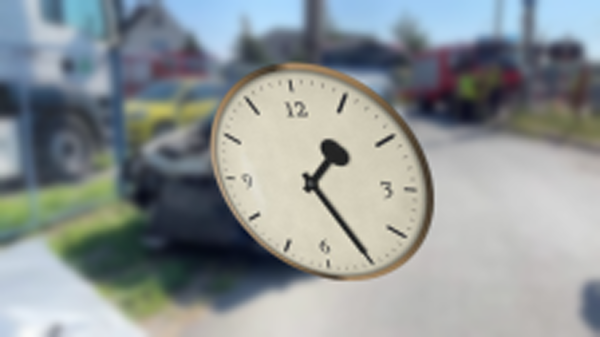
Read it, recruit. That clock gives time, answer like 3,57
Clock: 1,25
